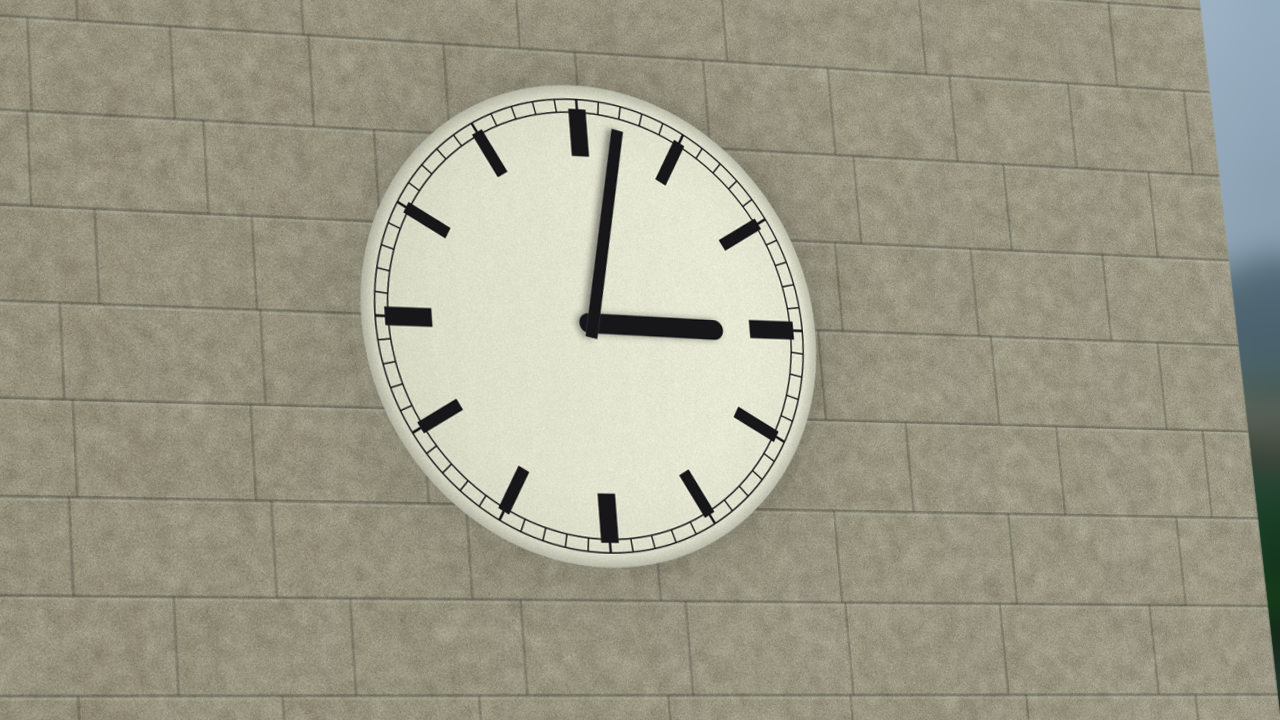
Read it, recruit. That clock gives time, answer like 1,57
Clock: 3,02
